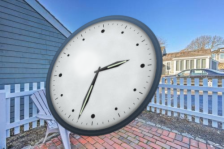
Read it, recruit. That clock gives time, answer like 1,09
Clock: 2,33
